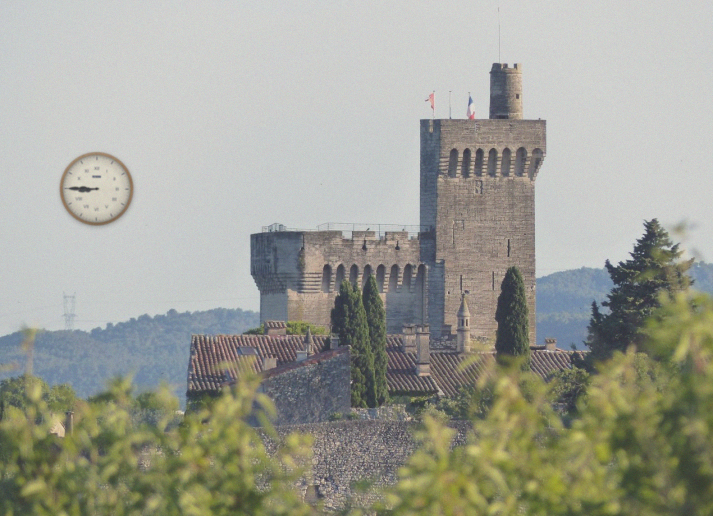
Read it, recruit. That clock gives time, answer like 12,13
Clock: 8,45
